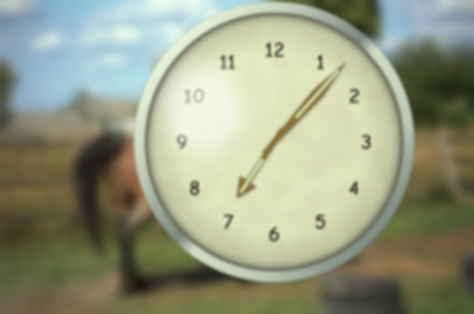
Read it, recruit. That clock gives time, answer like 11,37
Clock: 7,07
